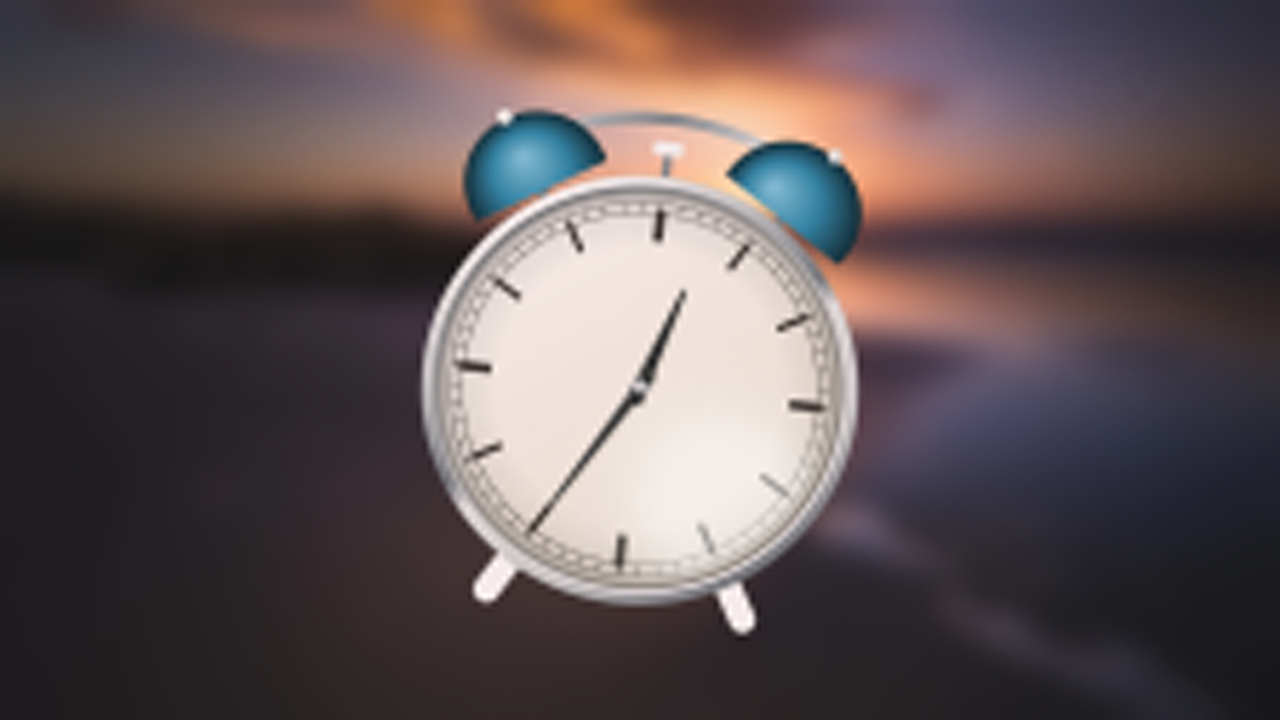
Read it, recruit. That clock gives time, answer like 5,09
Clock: 12,35
